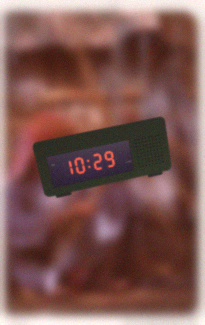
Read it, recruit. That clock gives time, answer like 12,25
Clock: 10,29
